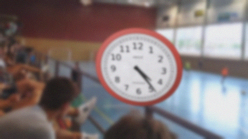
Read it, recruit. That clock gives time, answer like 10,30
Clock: 4,24
